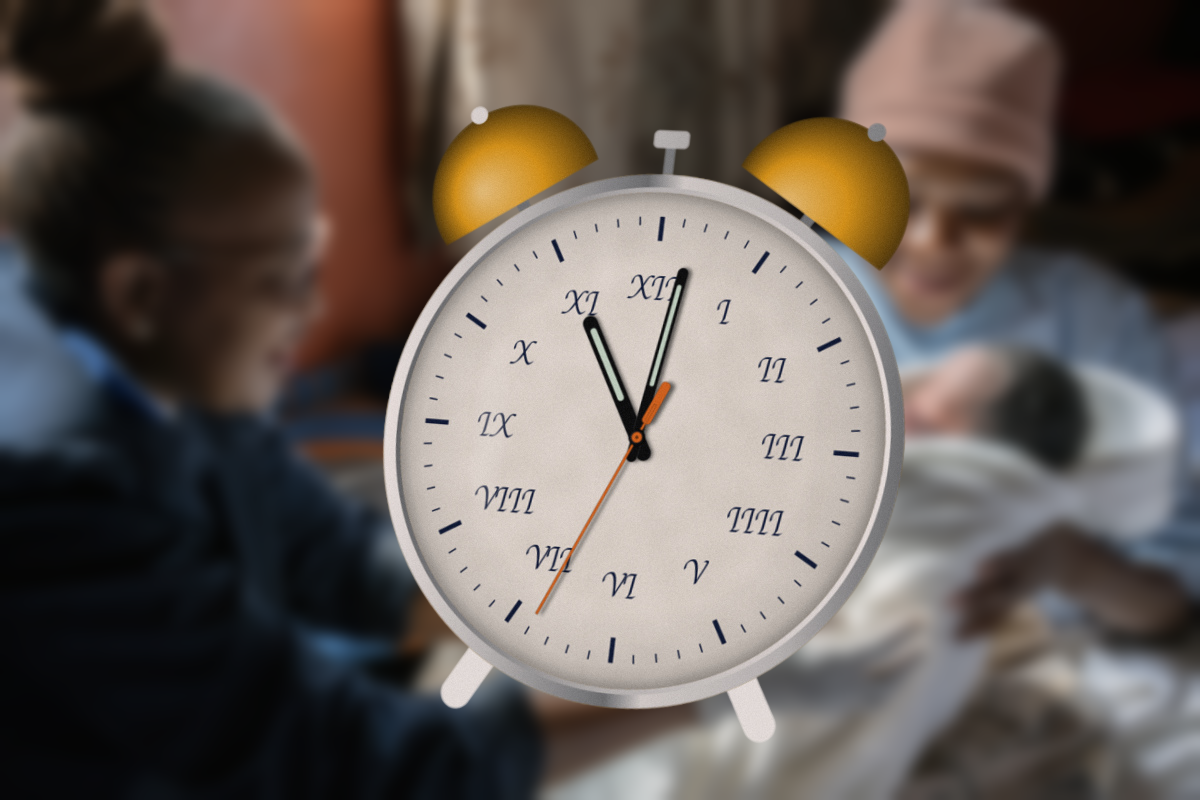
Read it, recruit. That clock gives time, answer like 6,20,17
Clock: 11,01,34
